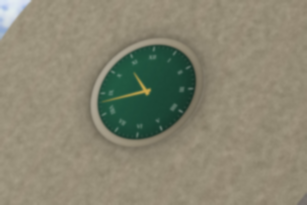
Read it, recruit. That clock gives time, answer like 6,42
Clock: 10,43
